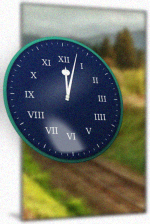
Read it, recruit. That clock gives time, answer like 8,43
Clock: 12,03
